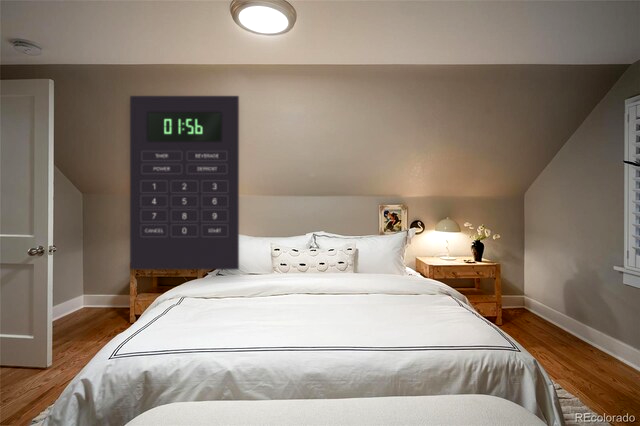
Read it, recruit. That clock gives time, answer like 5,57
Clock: 1,56
